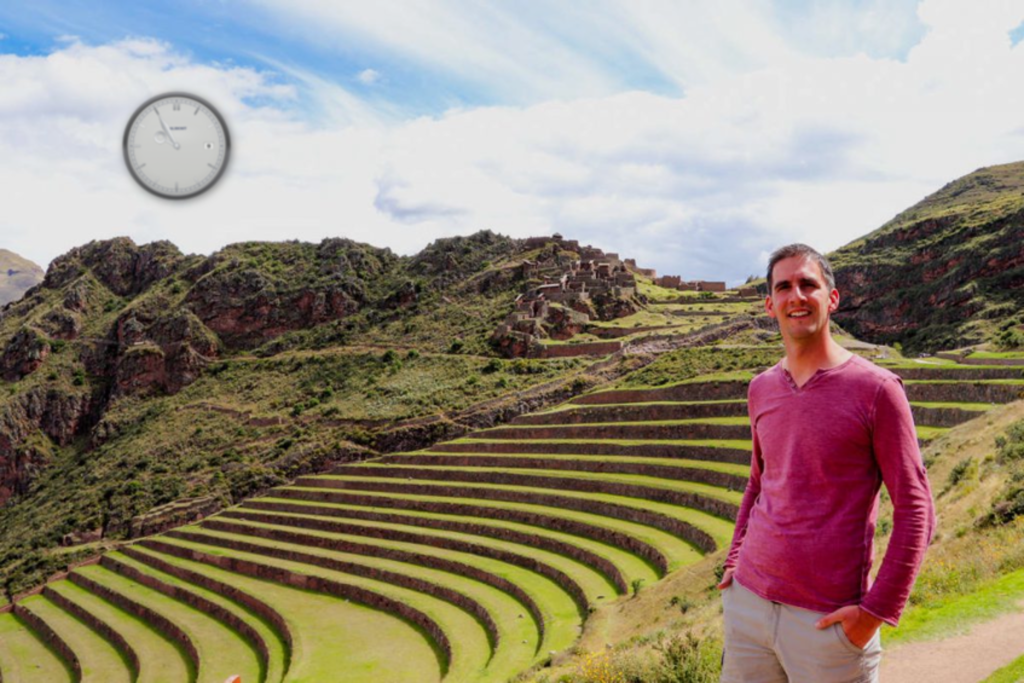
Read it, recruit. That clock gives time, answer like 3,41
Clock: 9,55
